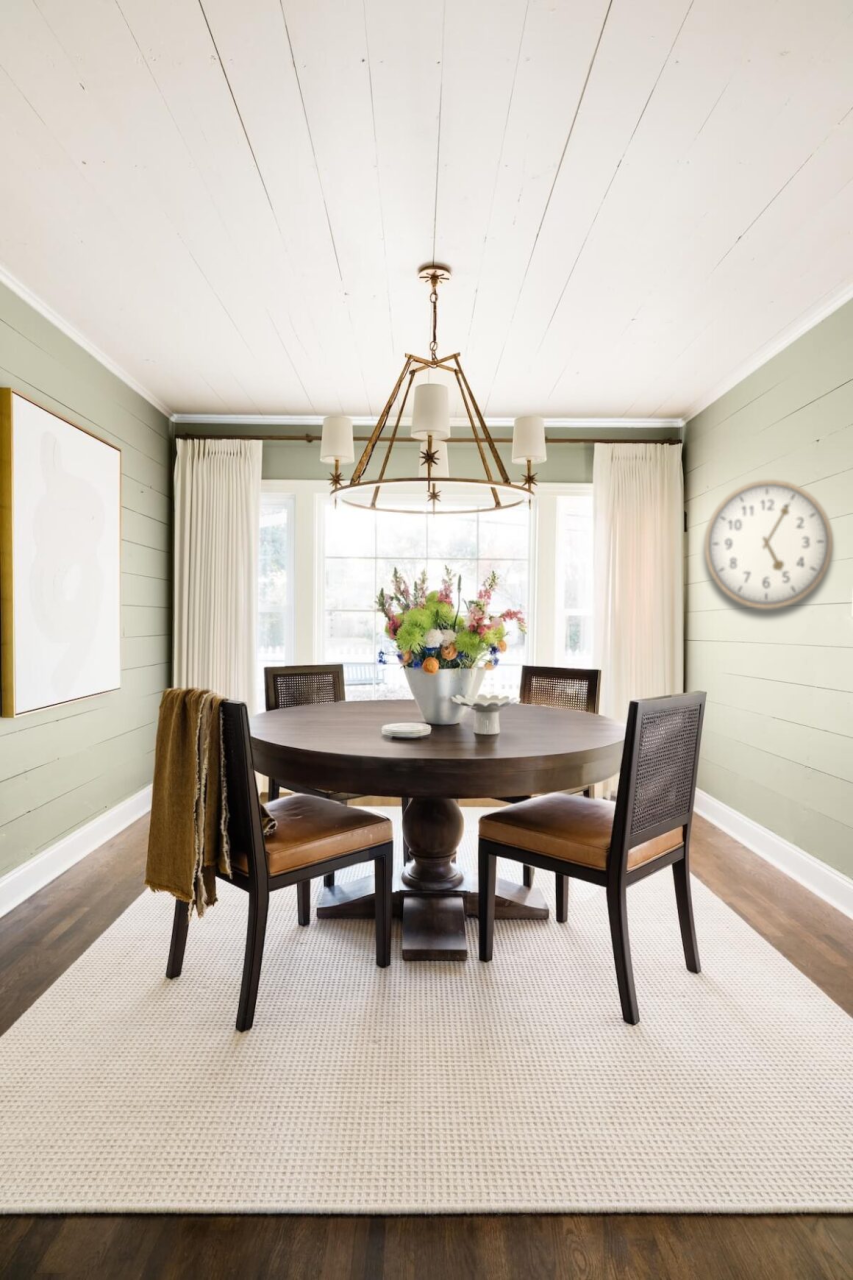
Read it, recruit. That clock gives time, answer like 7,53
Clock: 5,05
